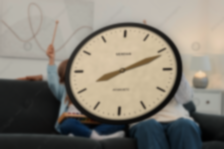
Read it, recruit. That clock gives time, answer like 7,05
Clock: 8,11
